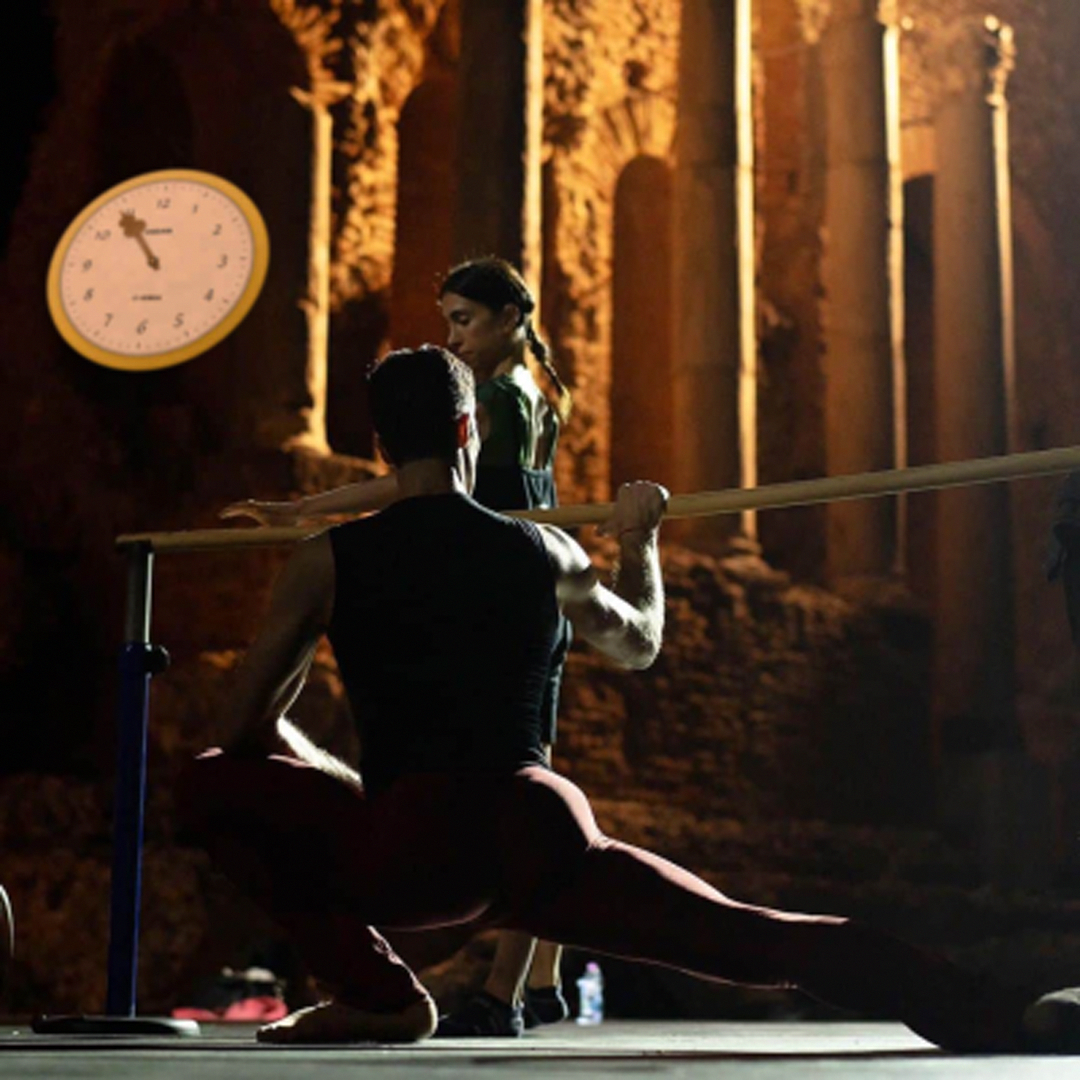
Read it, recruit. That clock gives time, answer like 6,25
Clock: 10,54
